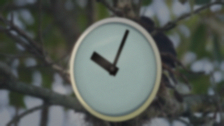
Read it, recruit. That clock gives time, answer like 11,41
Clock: 10,04
